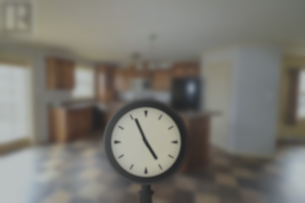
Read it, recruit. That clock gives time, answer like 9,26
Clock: 4,56
